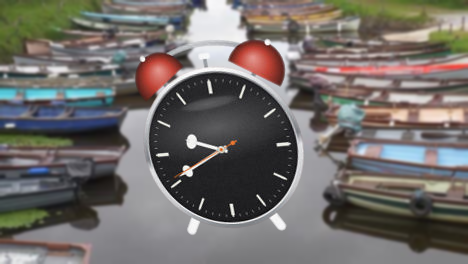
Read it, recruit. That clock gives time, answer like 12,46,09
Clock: 9,40,41
